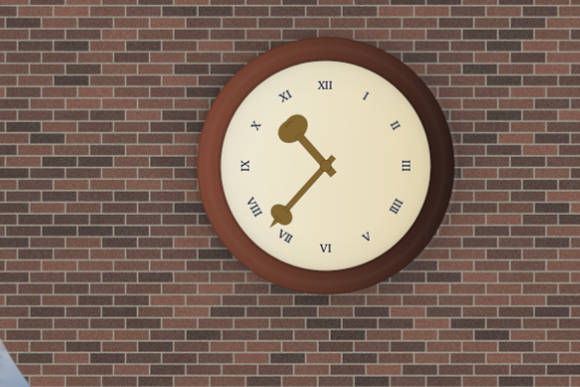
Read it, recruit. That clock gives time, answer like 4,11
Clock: 10,37
